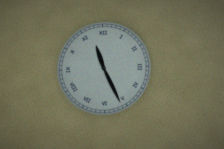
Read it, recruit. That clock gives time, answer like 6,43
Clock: 11,26
